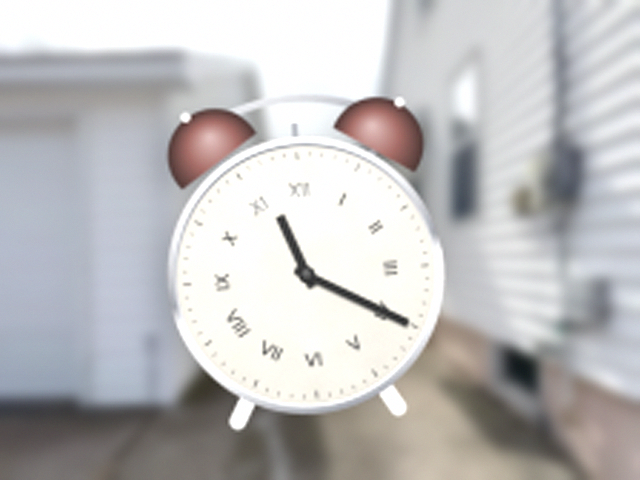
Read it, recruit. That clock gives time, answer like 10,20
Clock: 11,20
